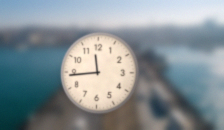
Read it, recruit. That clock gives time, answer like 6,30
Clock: 11,44
